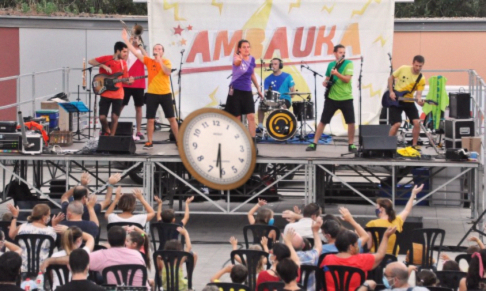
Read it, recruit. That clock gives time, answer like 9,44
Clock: 6,31
